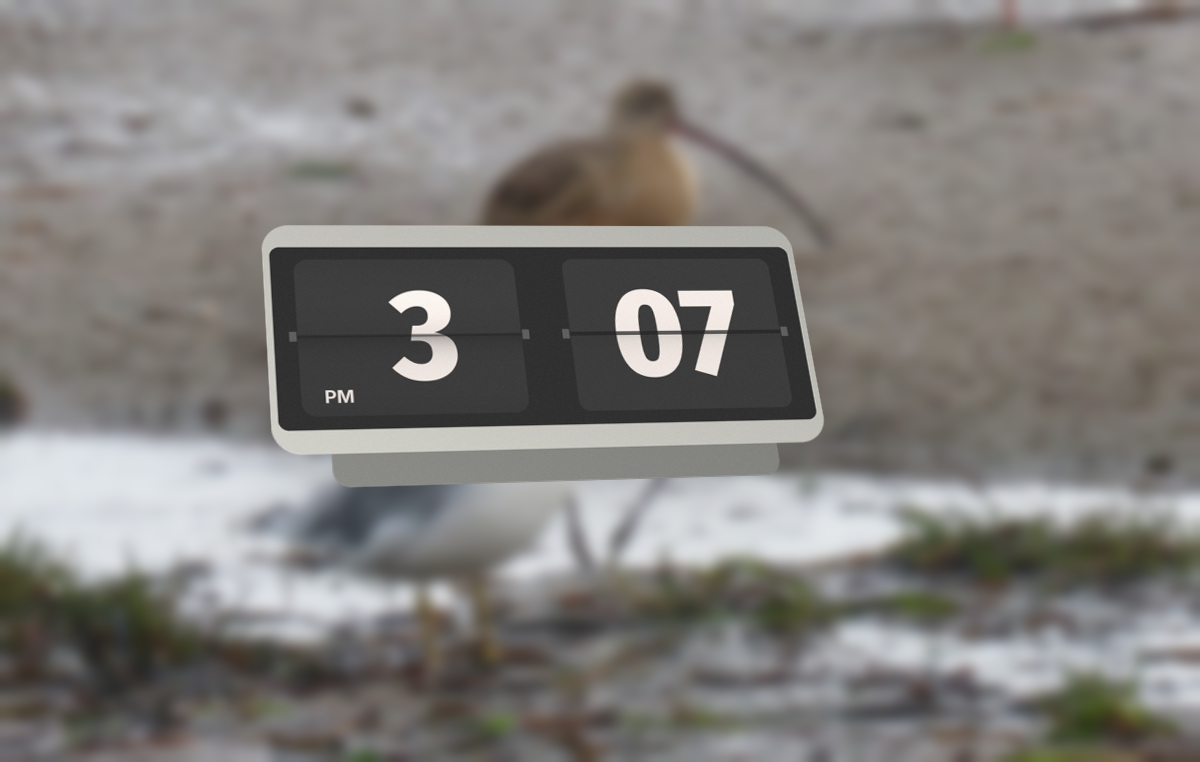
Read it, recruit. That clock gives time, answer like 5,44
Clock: 3,07
